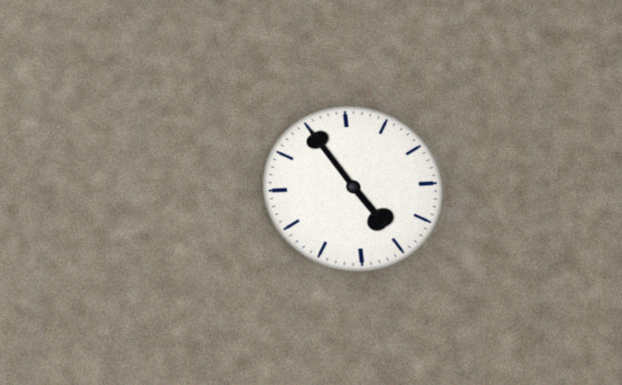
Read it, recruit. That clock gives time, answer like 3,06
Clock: 4,55
